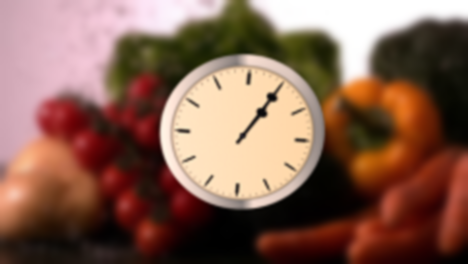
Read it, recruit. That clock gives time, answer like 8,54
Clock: 1,05
